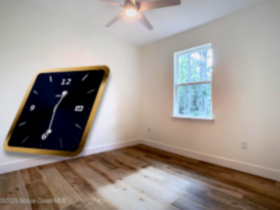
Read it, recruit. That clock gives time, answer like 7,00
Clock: 12,29
